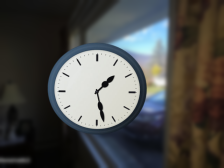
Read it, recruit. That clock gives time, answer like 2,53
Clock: 1,28
